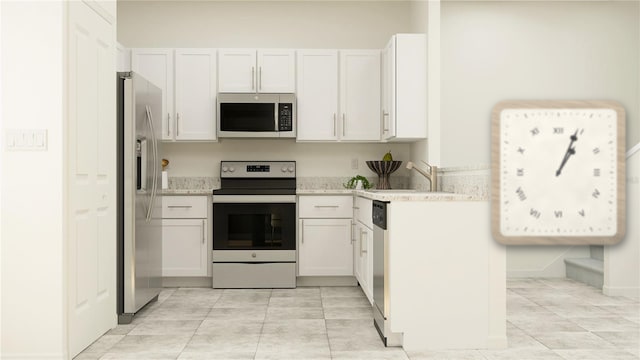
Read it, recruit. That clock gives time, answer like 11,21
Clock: 1,04
